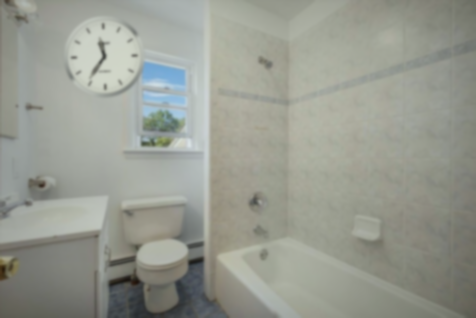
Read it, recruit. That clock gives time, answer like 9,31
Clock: 11,36
